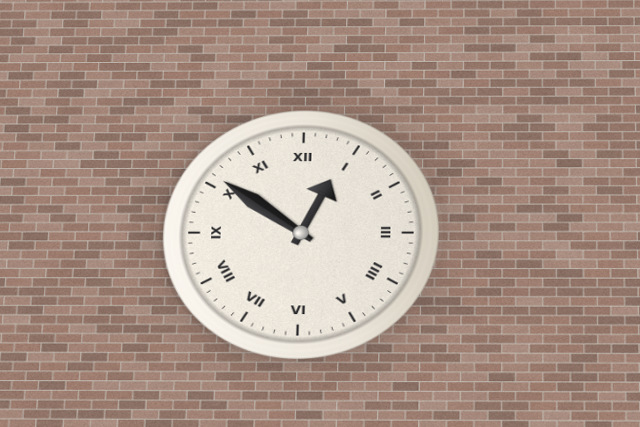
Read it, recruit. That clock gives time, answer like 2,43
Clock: 12,51
